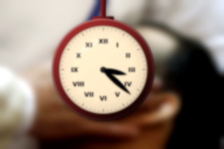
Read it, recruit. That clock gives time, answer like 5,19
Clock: 3,22
